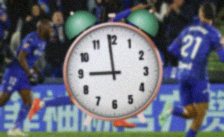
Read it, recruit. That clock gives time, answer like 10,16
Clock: 8,59
